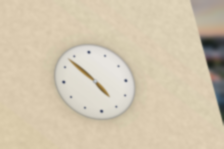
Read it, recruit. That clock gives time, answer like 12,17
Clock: 4,53
